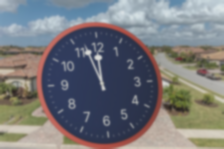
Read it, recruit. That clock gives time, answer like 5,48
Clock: 11,57
